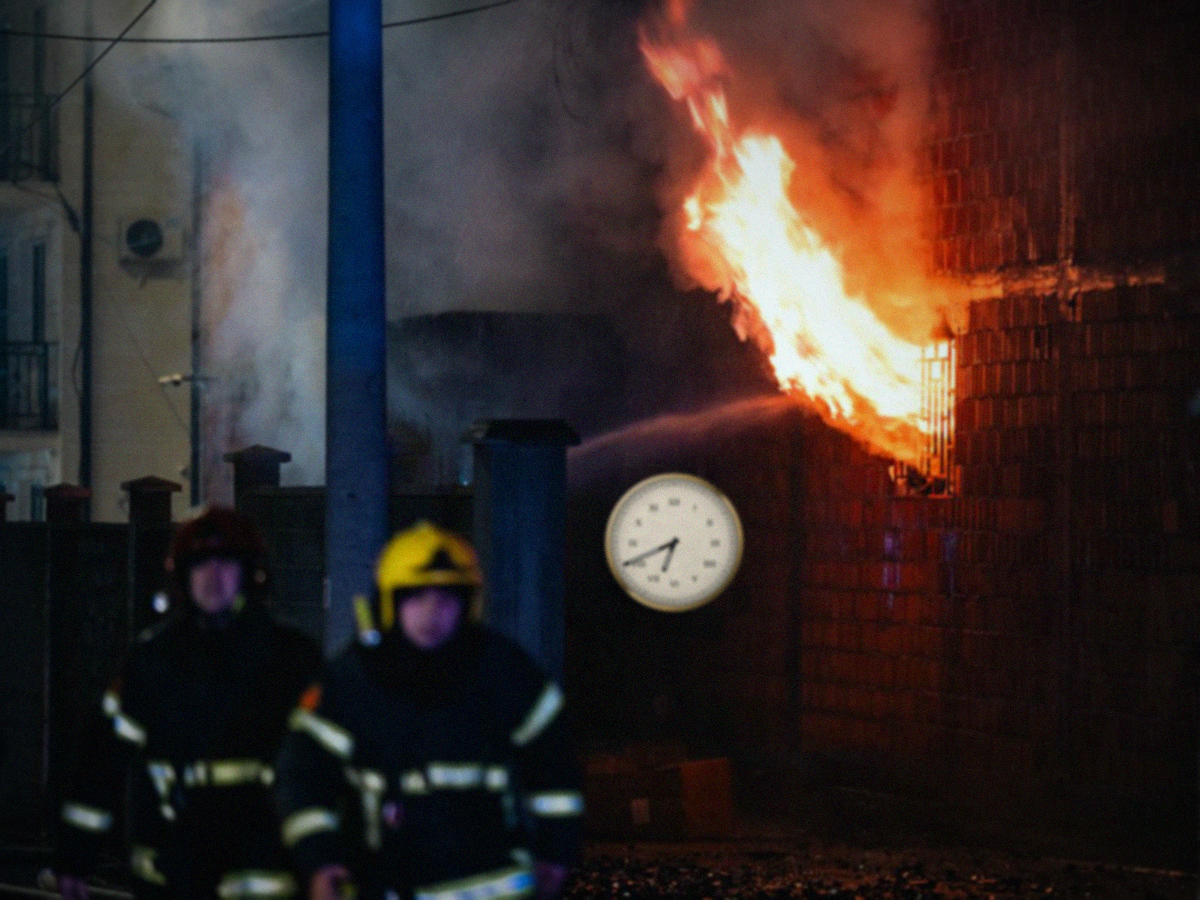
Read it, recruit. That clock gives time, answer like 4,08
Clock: 6,41
